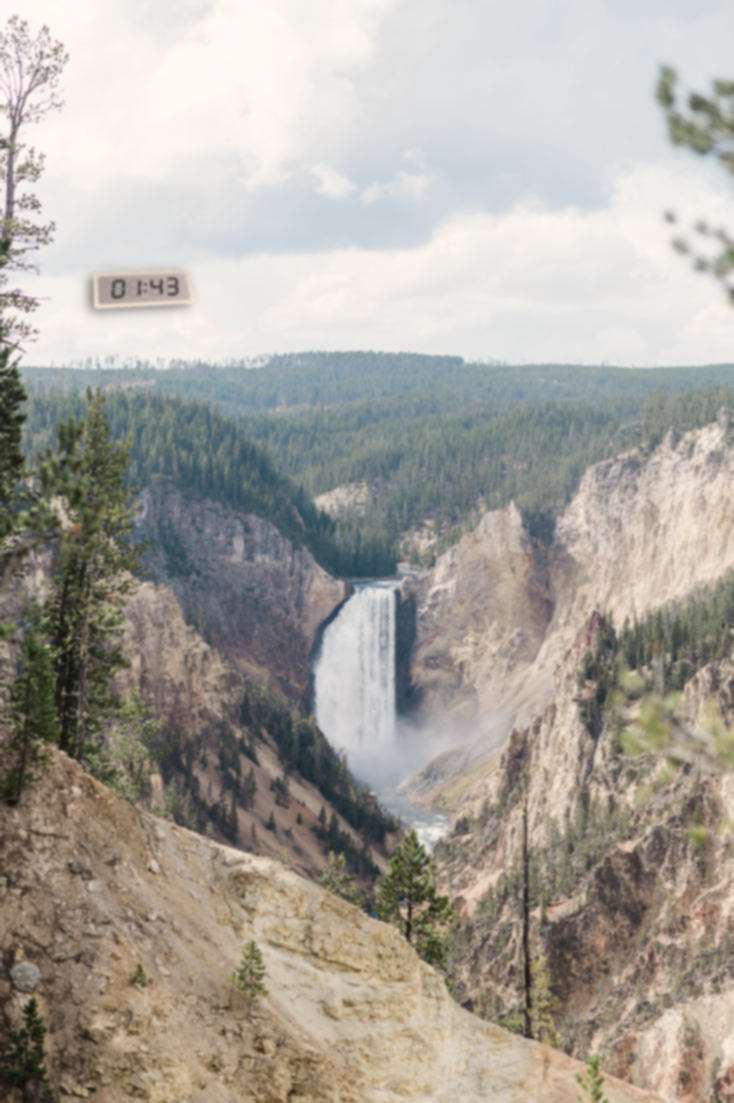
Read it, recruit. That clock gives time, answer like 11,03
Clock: 1,43
